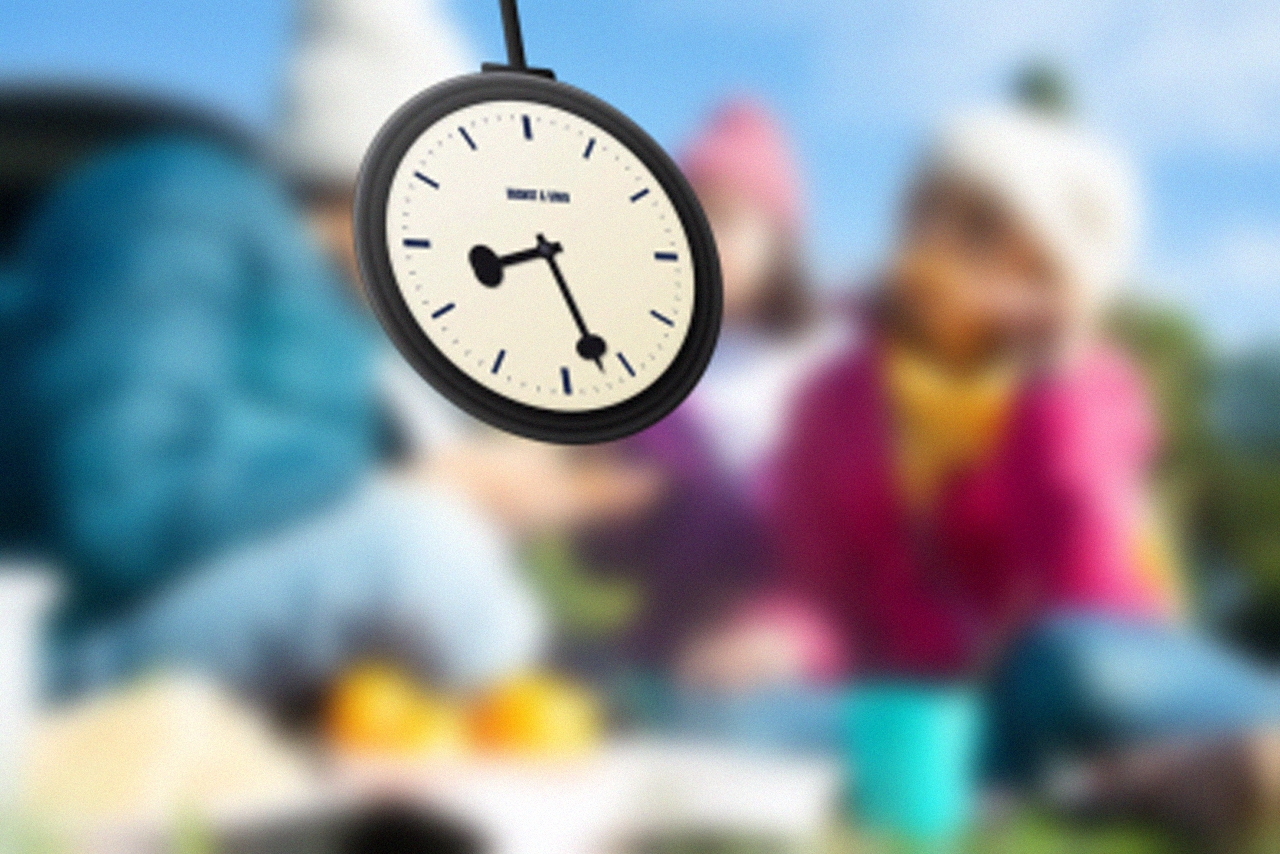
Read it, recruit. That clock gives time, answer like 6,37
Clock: 8,27
